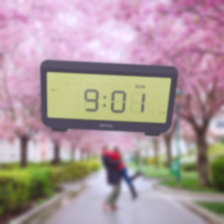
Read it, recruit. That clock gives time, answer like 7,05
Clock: 9,01
